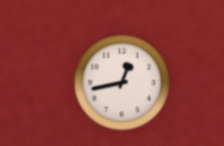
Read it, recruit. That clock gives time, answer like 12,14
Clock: 12,43
